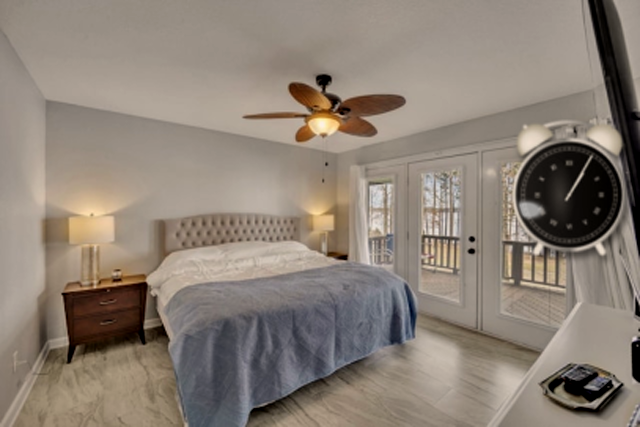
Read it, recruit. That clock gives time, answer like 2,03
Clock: 1,05
